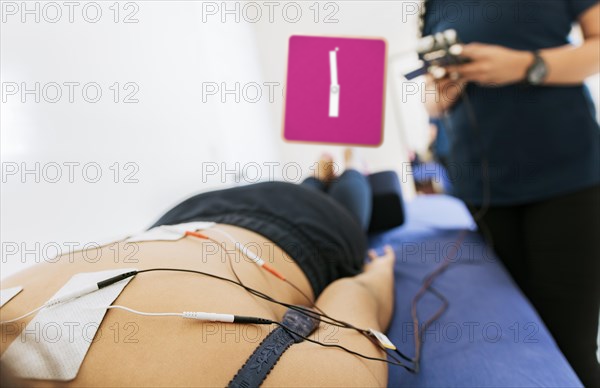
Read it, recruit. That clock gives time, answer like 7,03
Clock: 5,59
